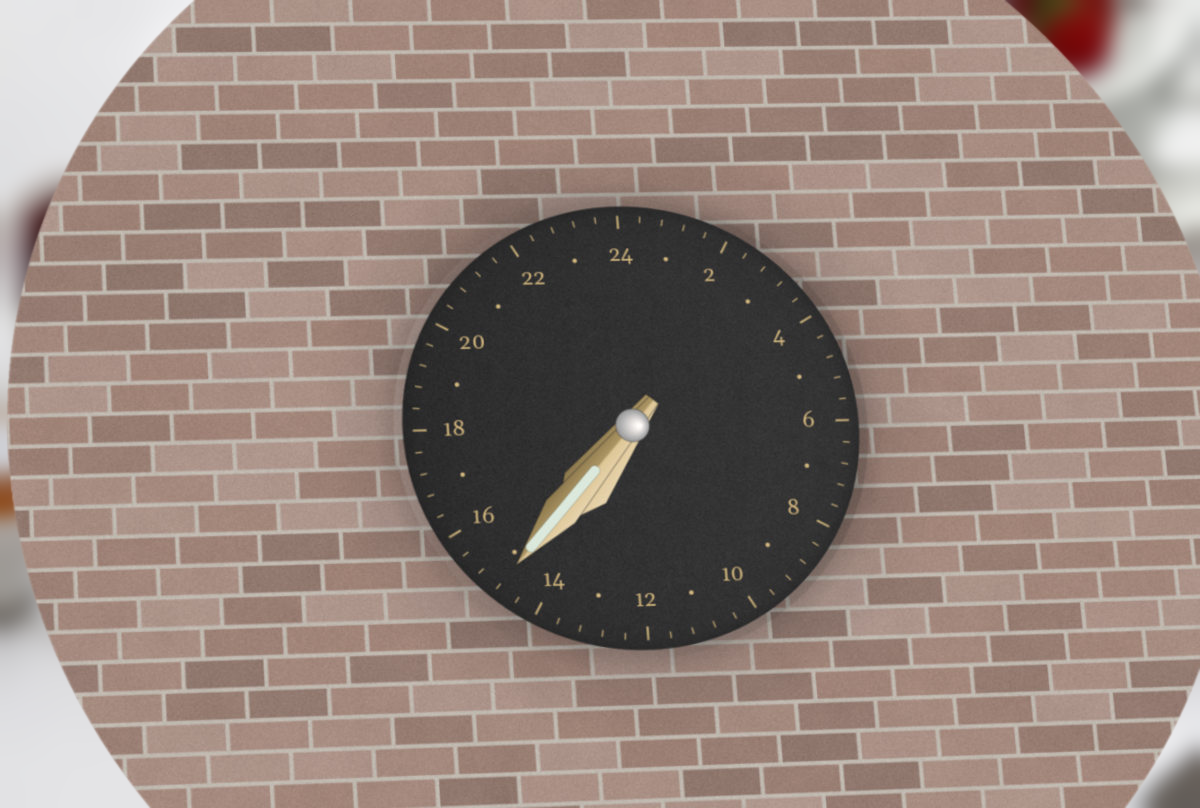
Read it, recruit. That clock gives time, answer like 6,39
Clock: 14,37
